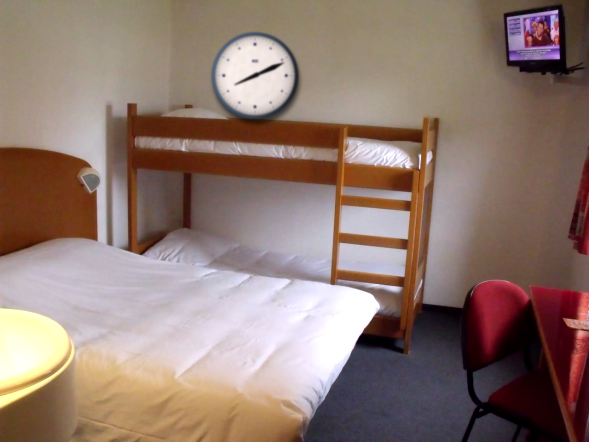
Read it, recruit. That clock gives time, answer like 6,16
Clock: 8,11
